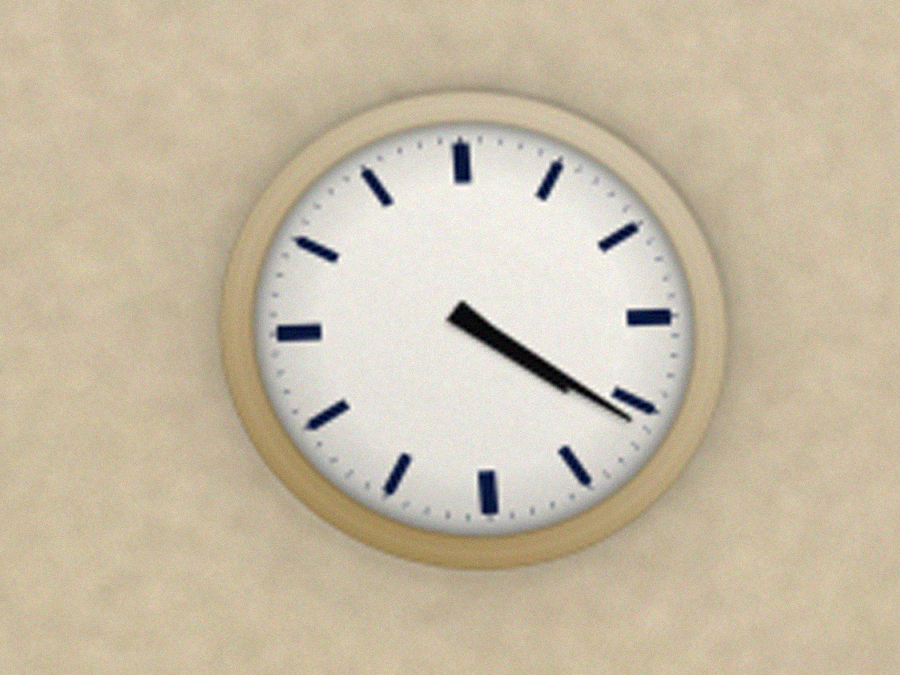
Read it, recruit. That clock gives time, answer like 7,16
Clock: 4,21
